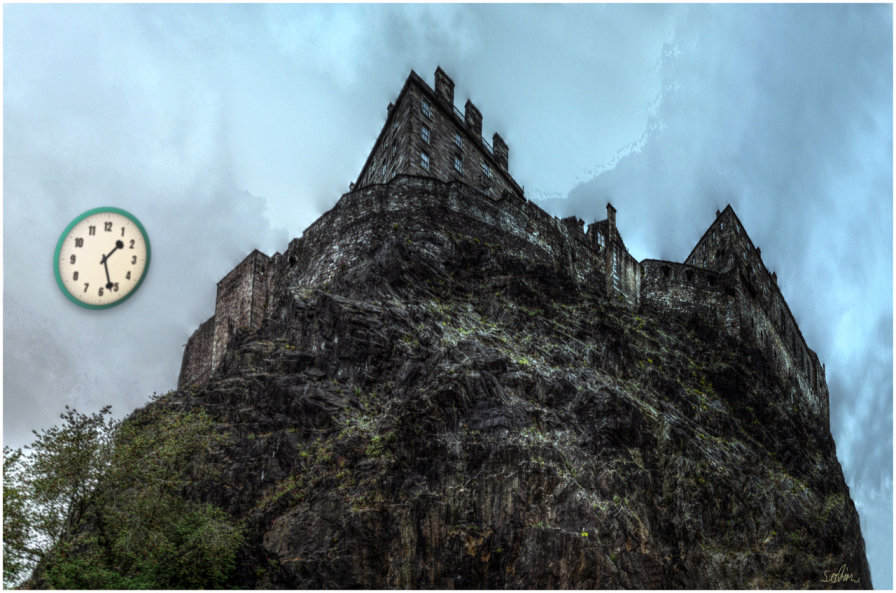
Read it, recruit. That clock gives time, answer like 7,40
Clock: 1,27
